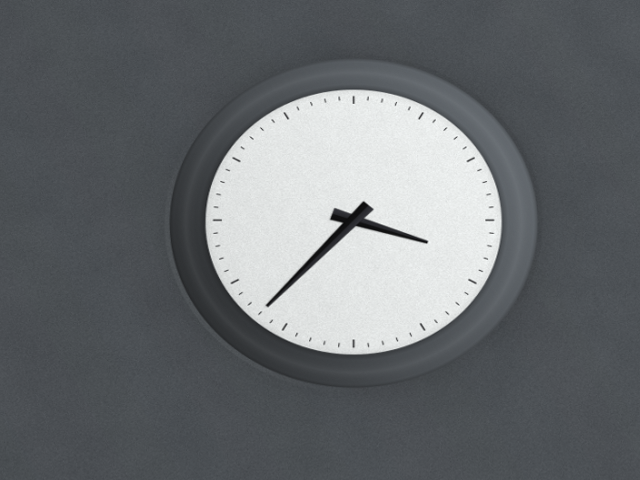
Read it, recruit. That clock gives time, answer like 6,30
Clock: 3,37
